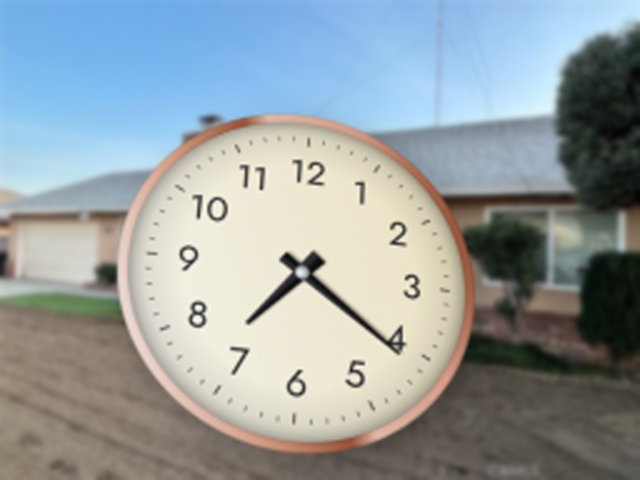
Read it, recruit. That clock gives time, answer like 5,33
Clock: 7,21
